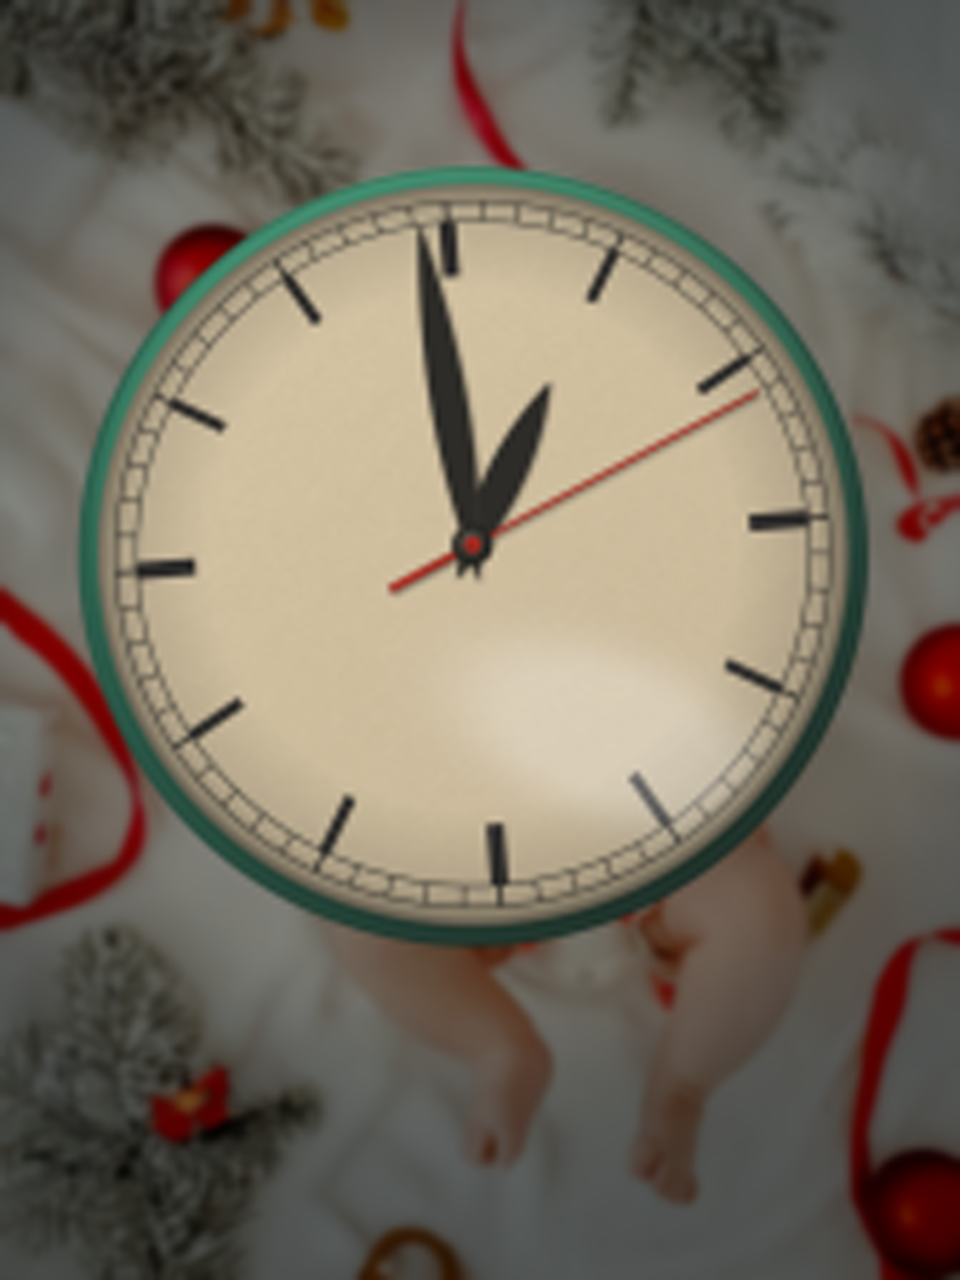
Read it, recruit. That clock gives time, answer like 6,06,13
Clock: 12,59,11
